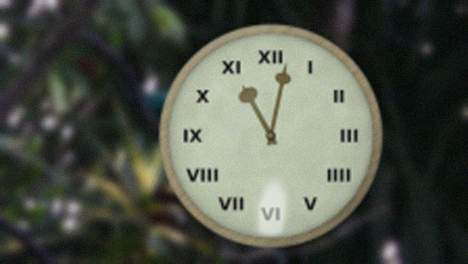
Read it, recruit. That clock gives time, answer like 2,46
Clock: 11,02
